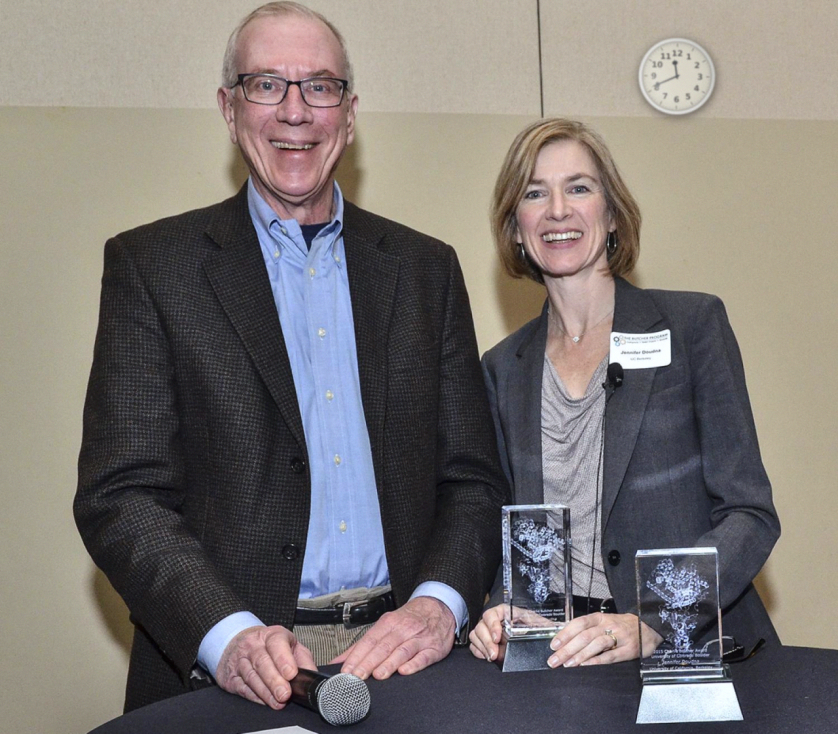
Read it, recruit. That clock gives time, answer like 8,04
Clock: 11,41
